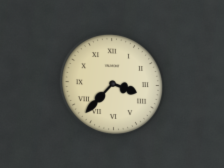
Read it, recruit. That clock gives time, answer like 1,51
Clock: 3,37
